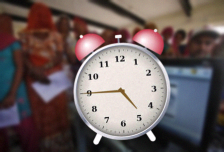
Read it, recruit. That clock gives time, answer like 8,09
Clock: 4,45
